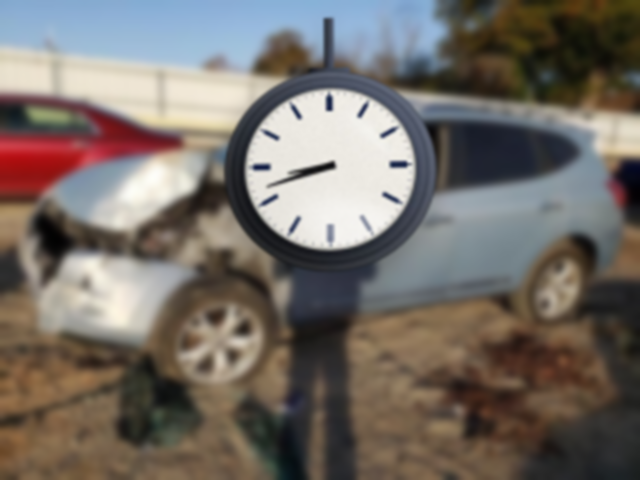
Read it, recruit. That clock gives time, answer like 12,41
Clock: 8,42
